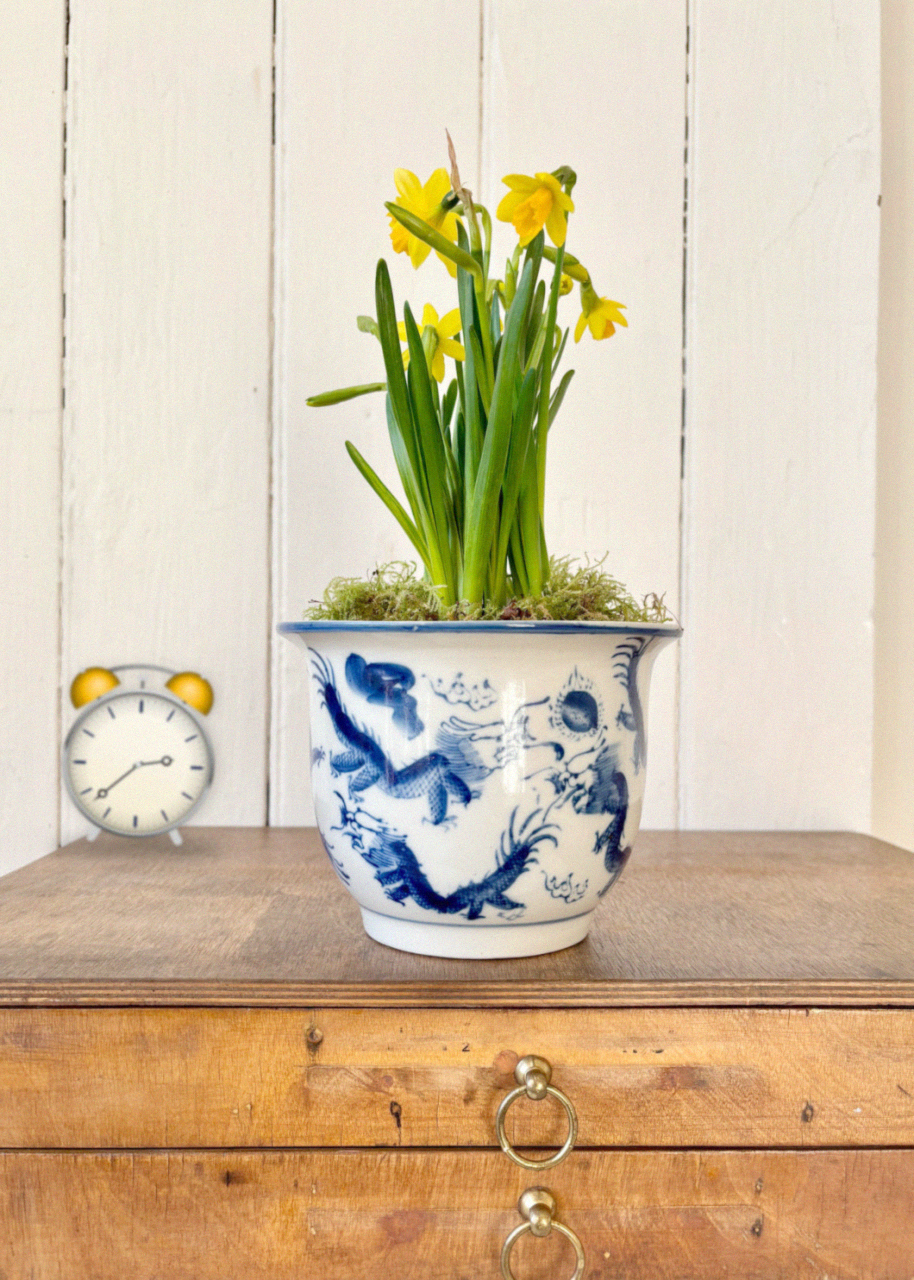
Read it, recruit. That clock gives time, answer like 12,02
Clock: 2,38
